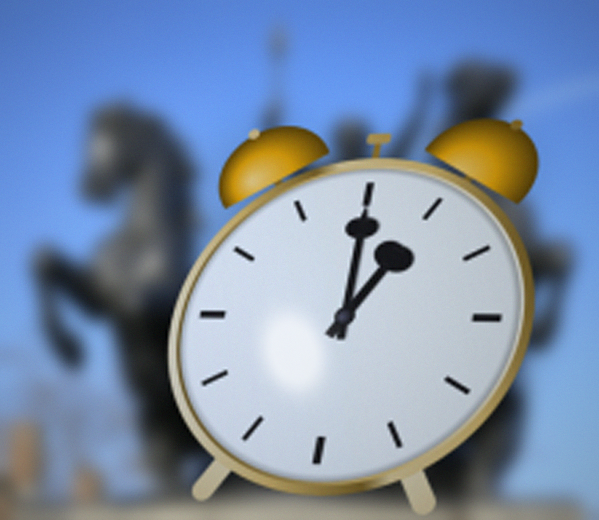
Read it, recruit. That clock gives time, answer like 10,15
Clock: 1,00
